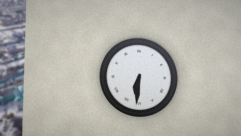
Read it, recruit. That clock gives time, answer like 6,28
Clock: 6,31
